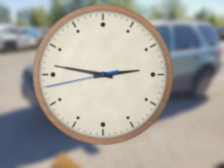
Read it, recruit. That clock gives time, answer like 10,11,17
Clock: 2,46,43
